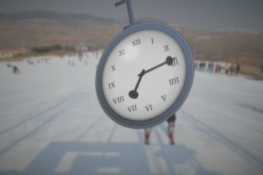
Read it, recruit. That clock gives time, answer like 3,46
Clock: 7,14
